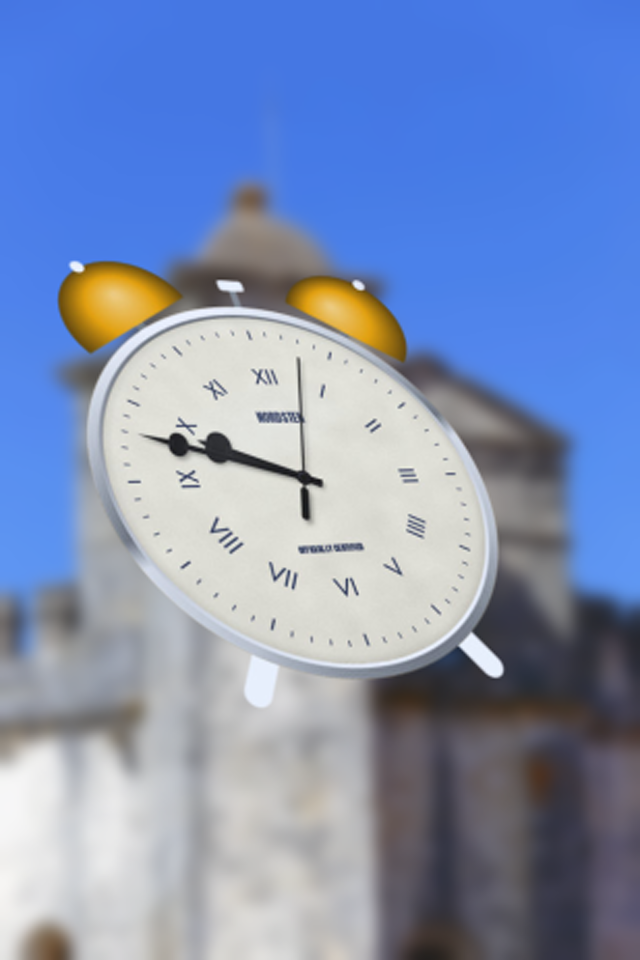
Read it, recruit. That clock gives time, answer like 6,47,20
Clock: 9,48,03
